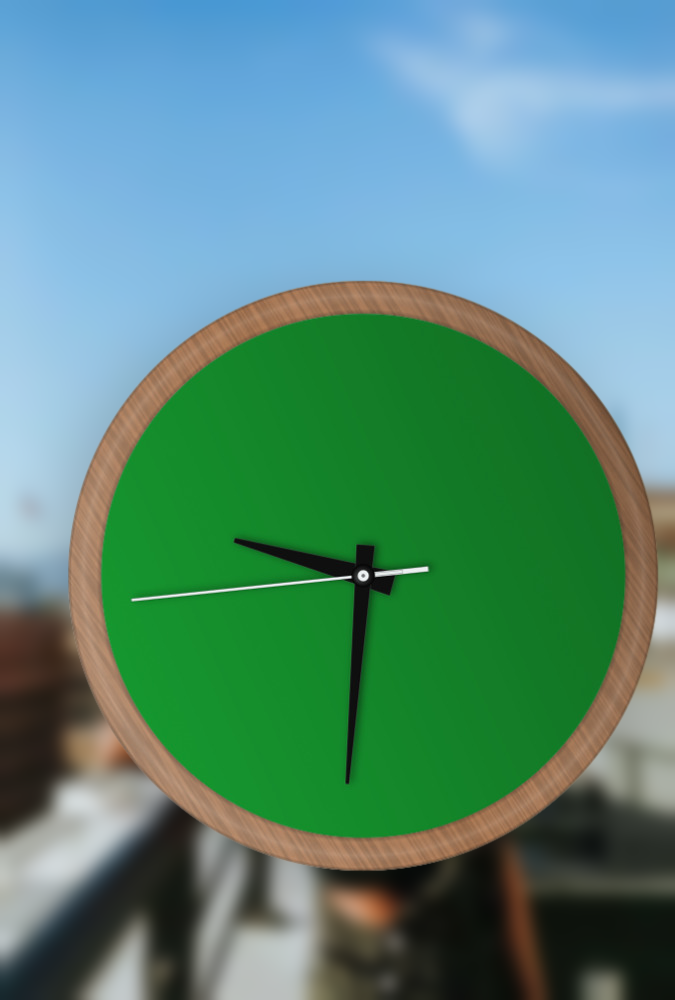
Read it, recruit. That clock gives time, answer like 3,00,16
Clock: 9,30,44
